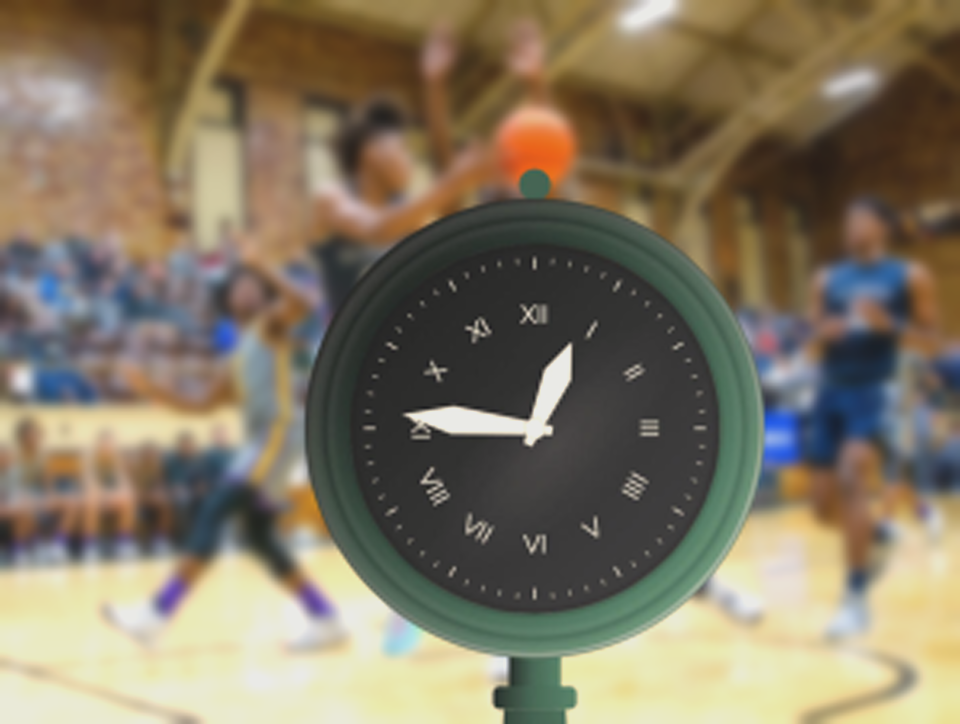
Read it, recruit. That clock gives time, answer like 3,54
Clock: 12,46
